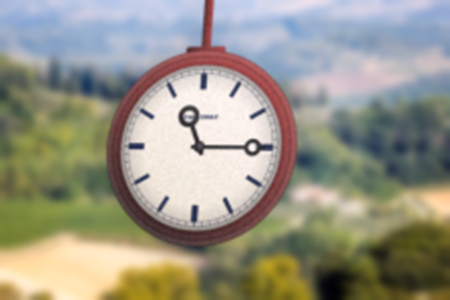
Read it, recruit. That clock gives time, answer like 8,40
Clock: 11,15
